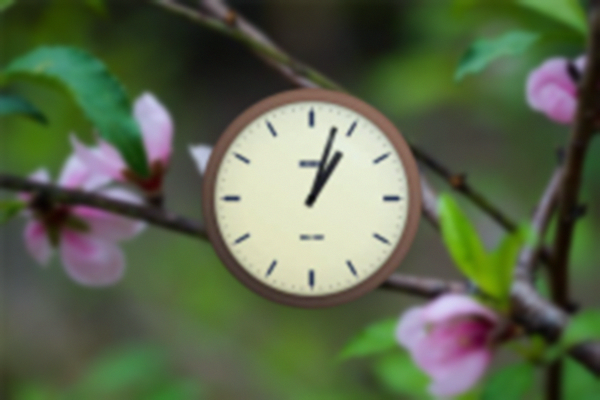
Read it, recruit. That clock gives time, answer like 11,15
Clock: 1,03
